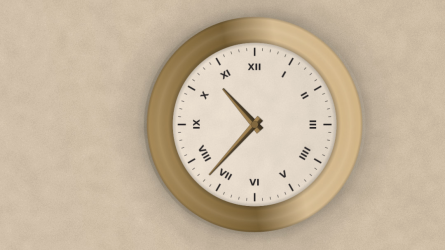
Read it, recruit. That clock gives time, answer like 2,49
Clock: 10,37
